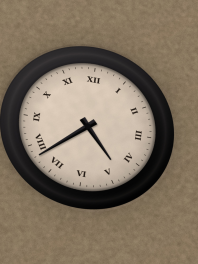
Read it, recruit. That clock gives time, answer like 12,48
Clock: 4,38
